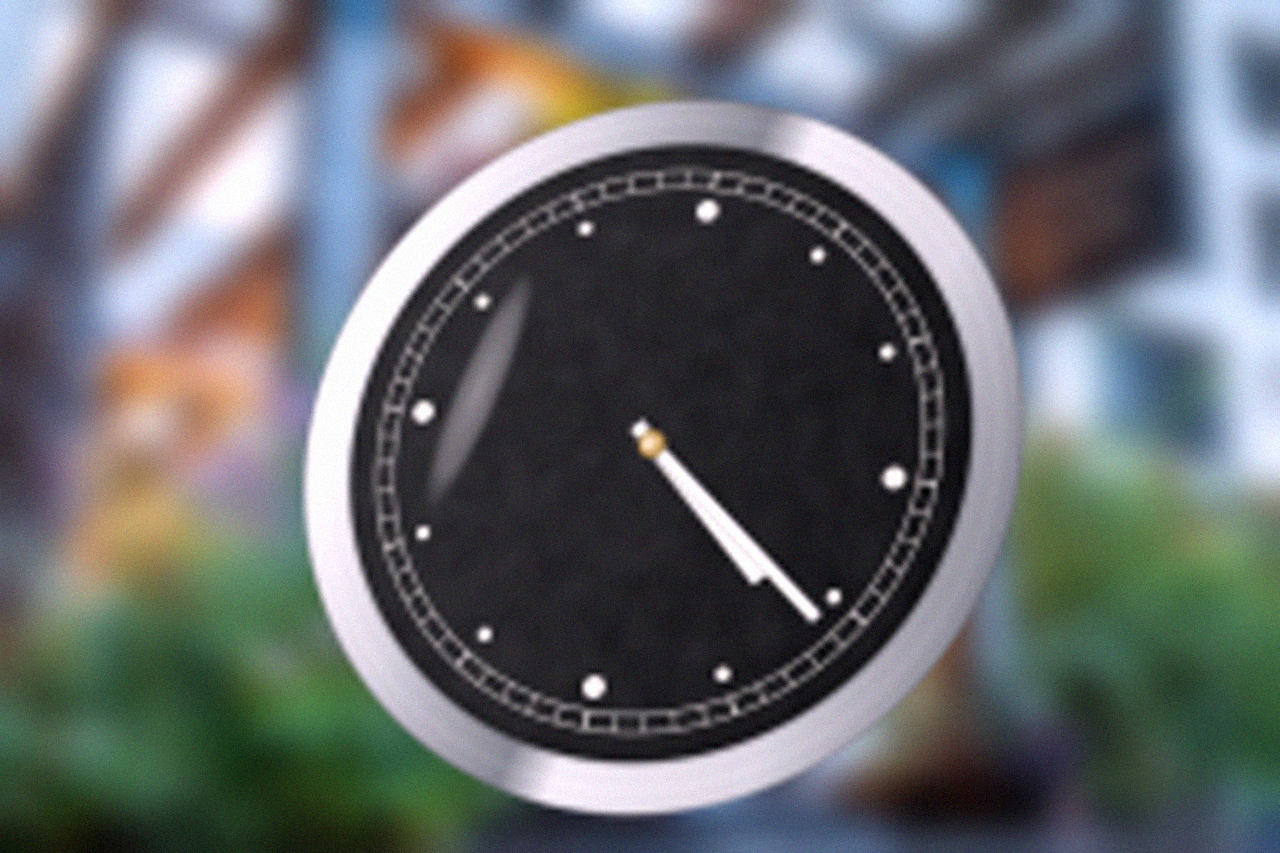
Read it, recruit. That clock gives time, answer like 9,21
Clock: 4,21
